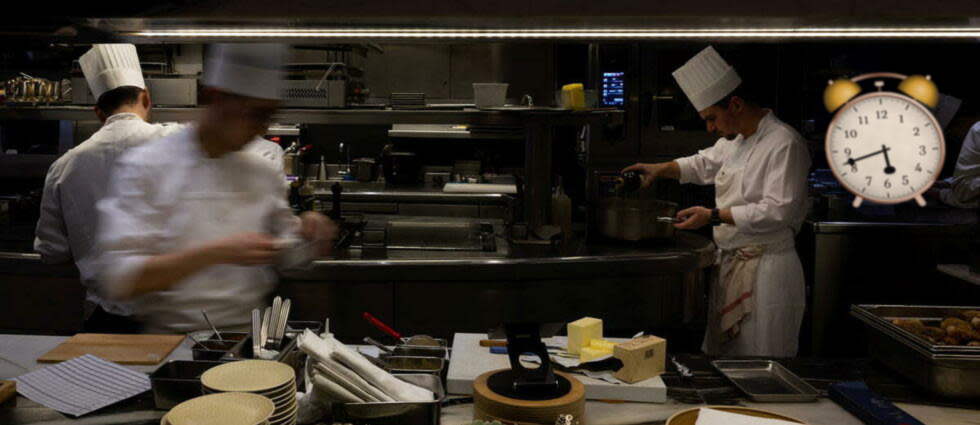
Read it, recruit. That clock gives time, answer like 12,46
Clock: 5,42
